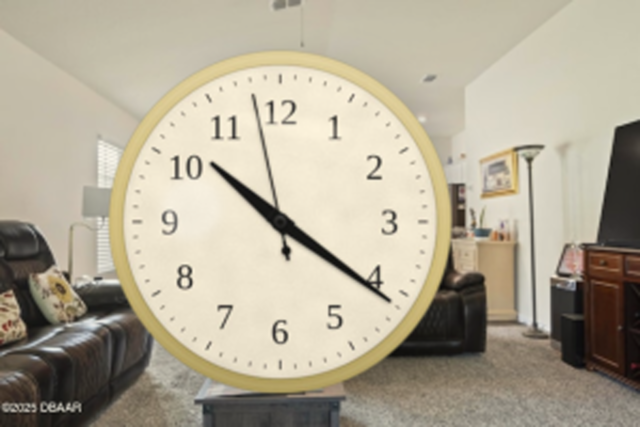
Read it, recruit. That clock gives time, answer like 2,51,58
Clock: 10,20,58
